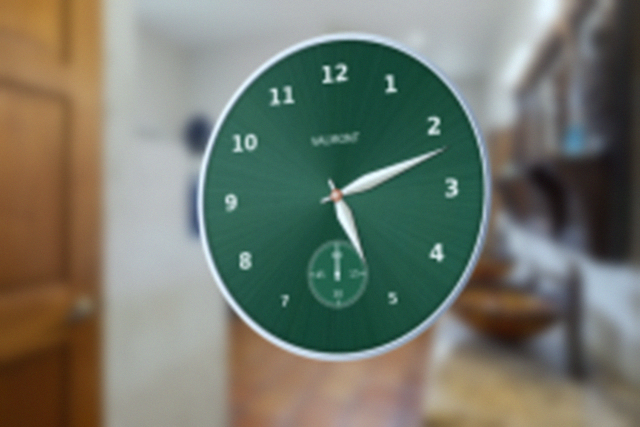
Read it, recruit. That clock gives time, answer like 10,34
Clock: 5,12
